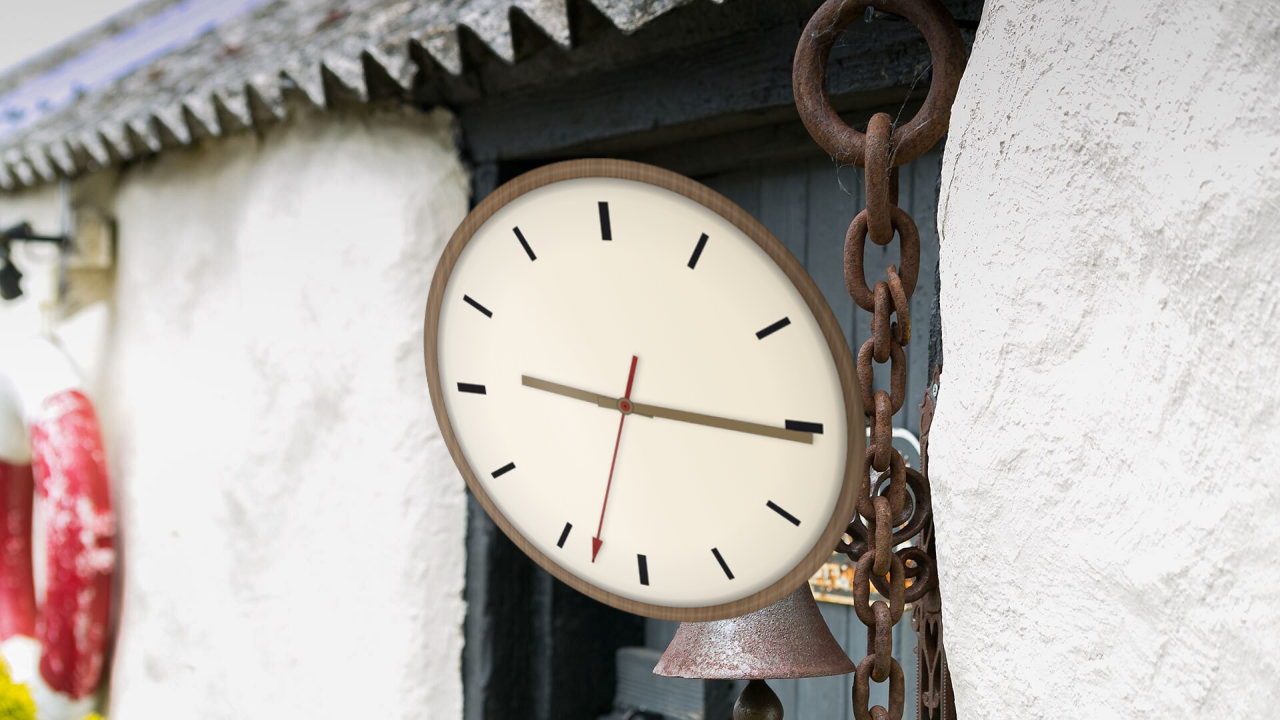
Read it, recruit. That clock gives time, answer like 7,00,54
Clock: 9,15,33
